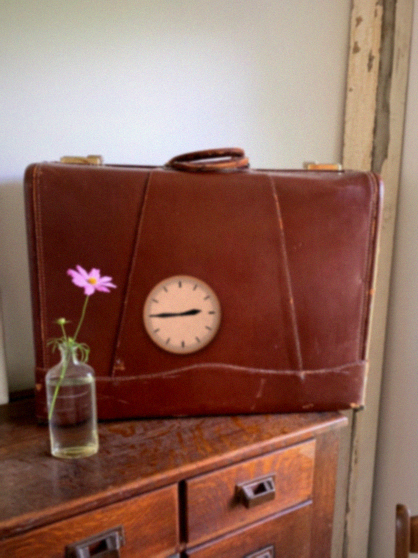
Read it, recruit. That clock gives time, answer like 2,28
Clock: 2,45
